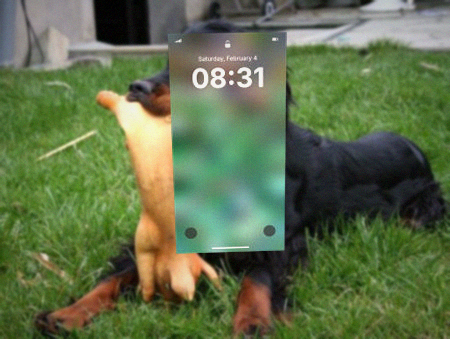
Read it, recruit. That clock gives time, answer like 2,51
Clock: 8,31
